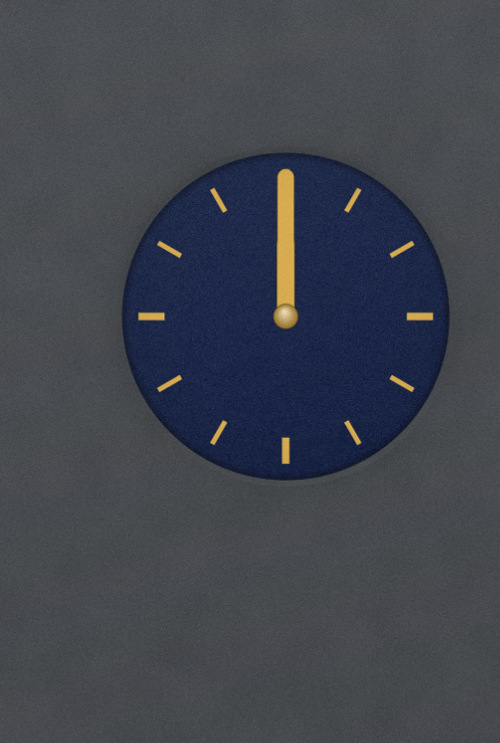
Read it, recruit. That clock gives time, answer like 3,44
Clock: 12,00
